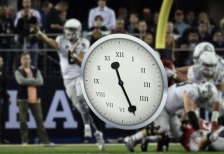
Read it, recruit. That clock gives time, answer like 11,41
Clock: 11,26
